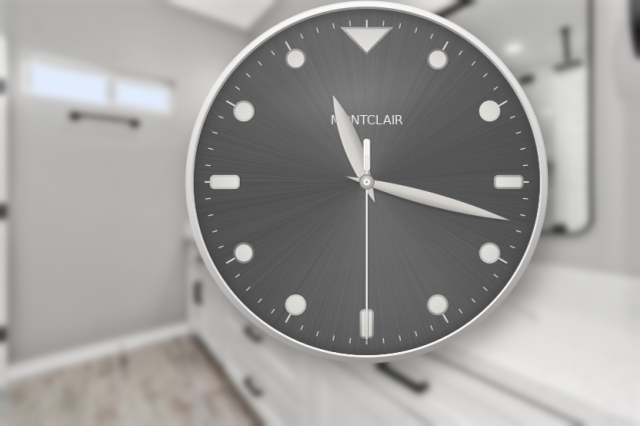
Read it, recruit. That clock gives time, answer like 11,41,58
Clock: 11,17,30
